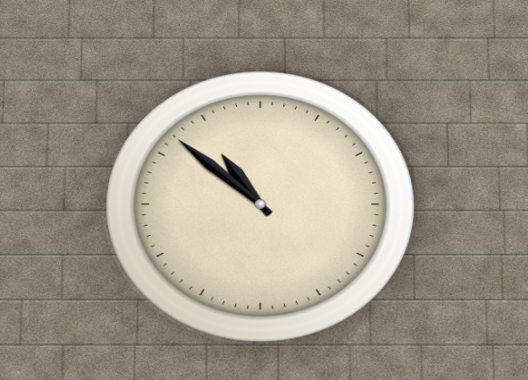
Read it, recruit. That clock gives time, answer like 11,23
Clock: 10,52
